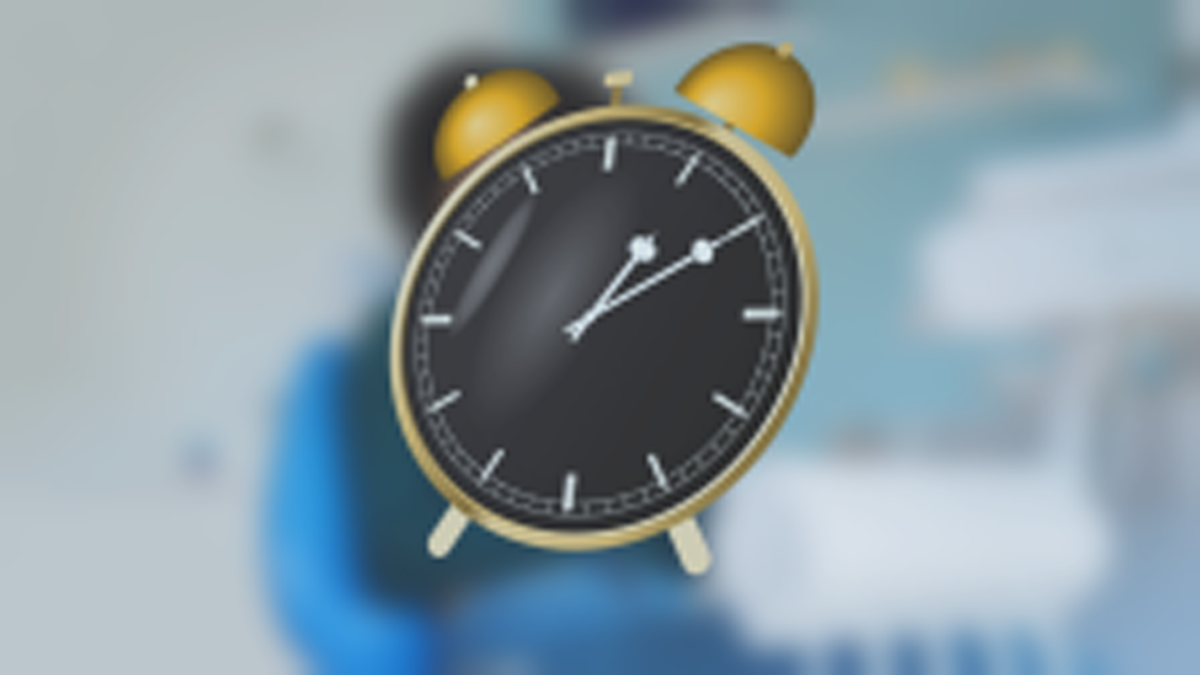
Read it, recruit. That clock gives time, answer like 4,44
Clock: 1,10
